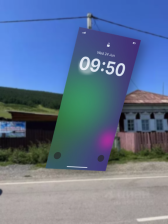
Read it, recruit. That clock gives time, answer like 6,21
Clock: 9,50
